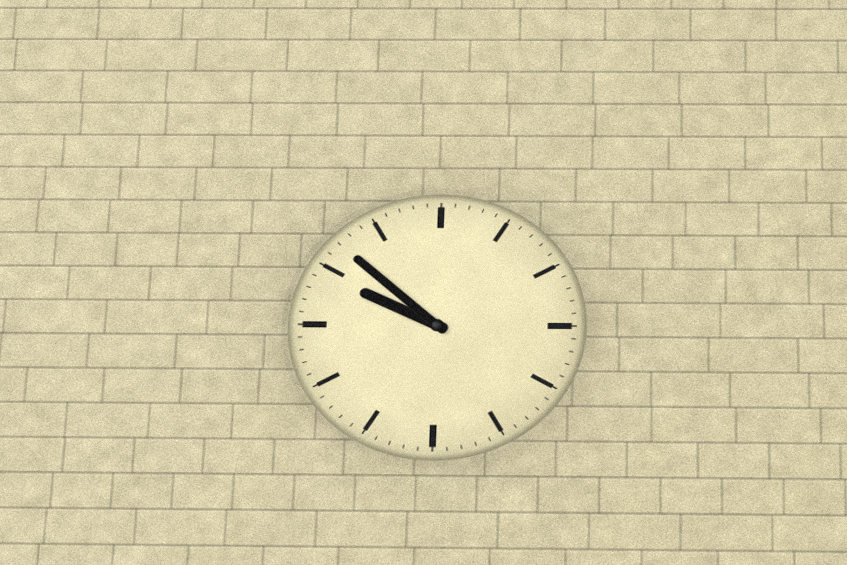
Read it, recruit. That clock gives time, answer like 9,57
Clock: 9,52
